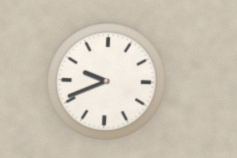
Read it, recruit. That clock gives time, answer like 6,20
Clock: 9,41
